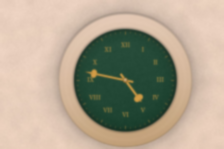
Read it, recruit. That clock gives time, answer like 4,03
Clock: 4,47
